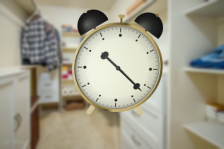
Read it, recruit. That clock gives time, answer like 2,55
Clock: 10,22
